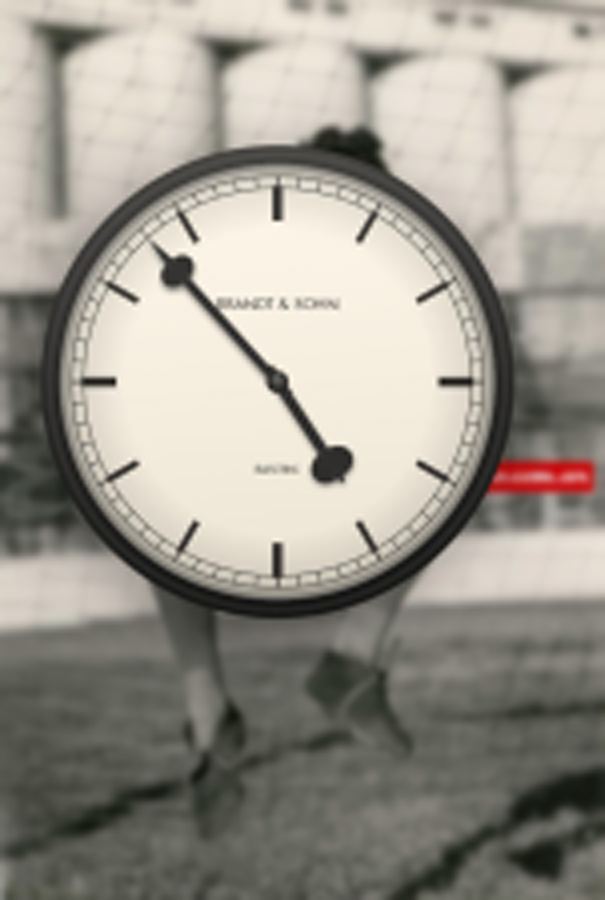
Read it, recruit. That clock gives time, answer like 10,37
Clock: 4,53
